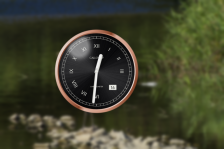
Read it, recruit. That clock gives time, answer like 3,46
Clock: 12,31
